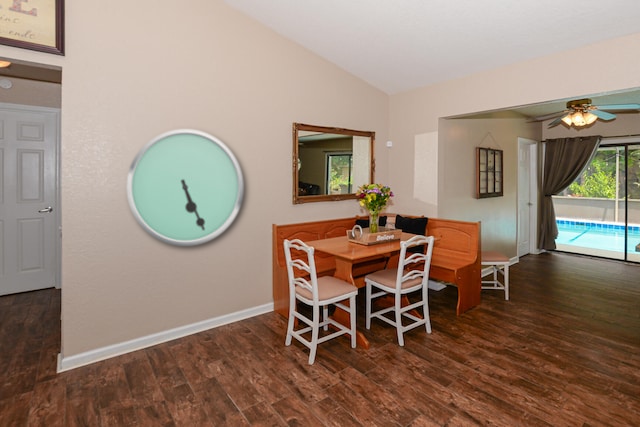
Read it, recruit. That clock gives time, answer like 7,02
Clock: 5,26
